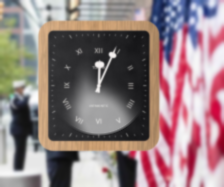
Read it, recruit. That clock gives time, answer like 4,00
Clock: 12,04
